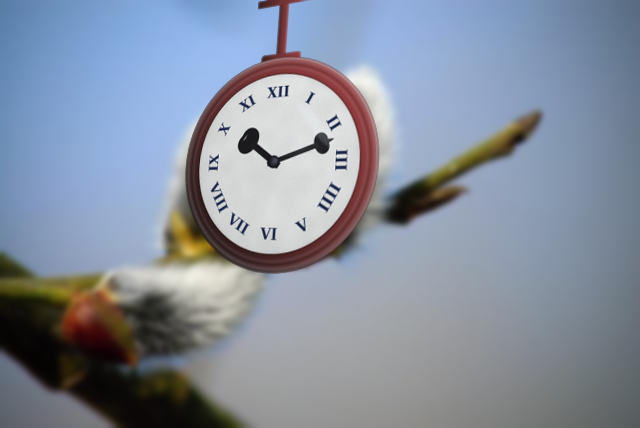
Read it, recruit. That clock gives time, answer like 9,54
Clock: 10,12
